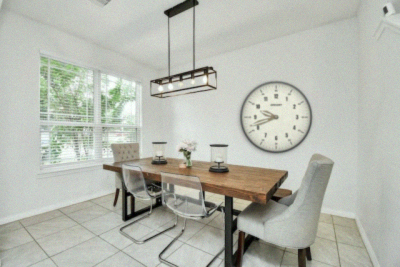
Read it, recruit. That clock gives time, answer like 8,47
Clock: 9,42
